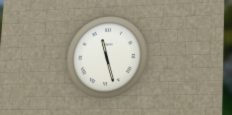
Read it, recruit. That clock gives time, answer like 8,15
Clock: 11,27
